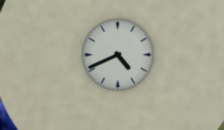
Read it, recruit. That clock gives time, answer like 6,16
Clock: 4,41
